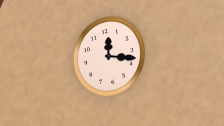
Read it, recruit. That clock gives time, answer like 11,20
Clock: 12,18
